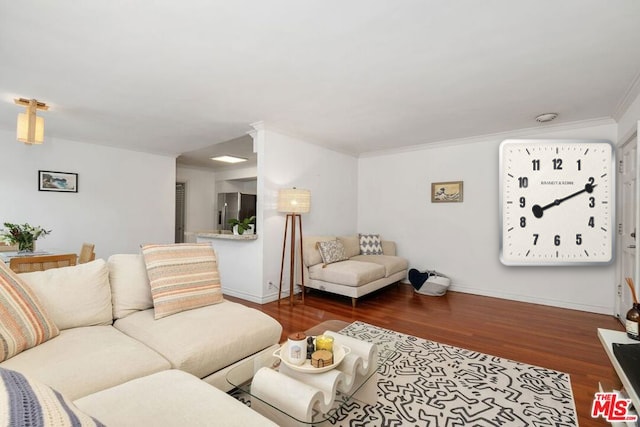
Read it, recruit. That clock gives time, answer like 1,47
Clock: 8,11
